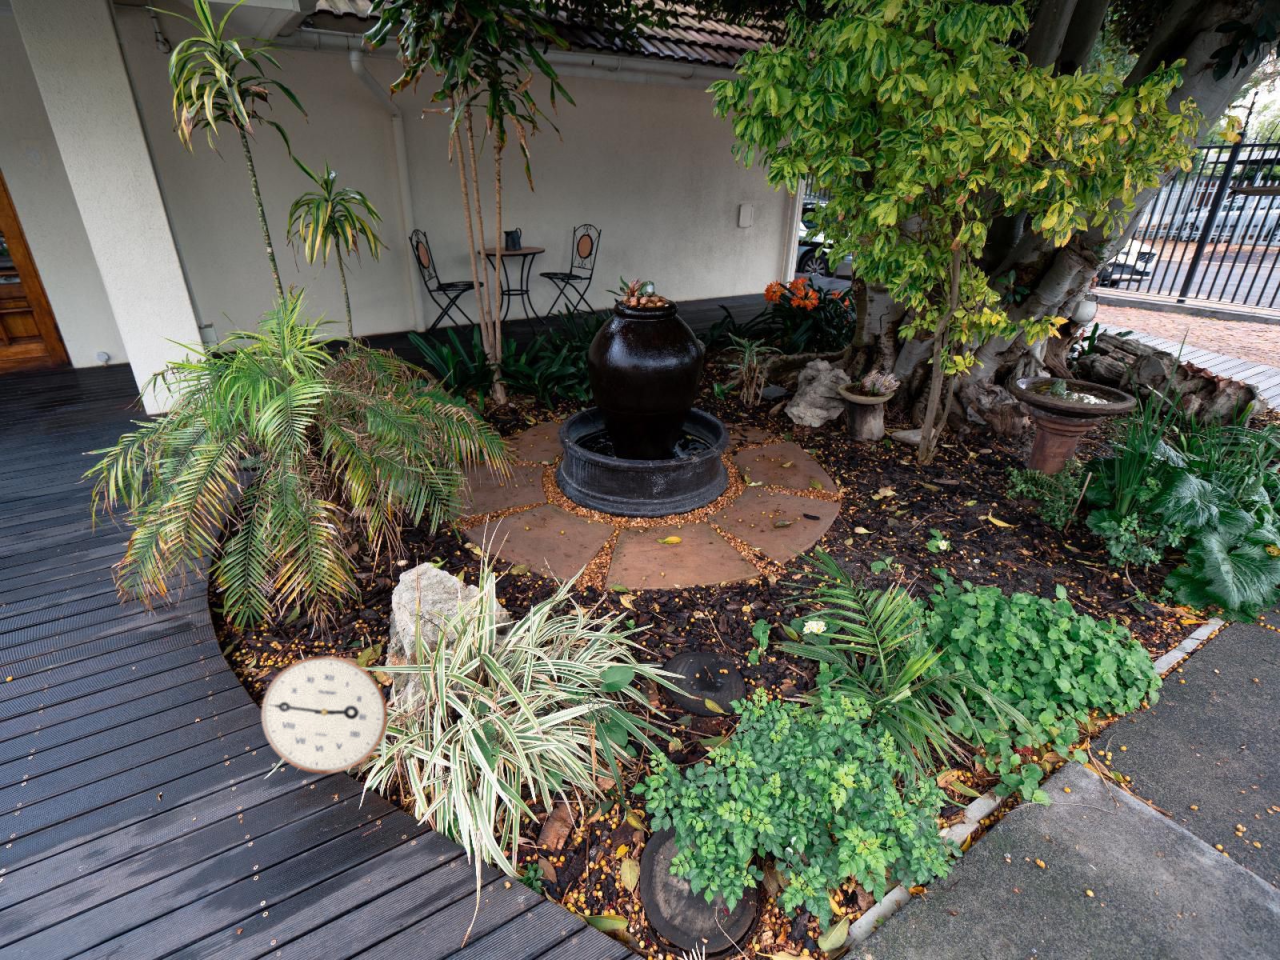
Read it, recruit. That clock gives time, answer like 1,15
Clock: 2,45
